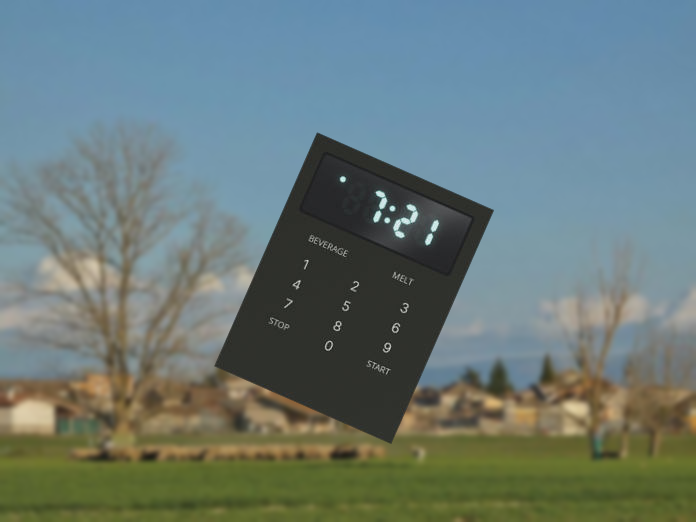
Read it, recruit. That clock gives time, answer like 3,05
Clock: 7,21
